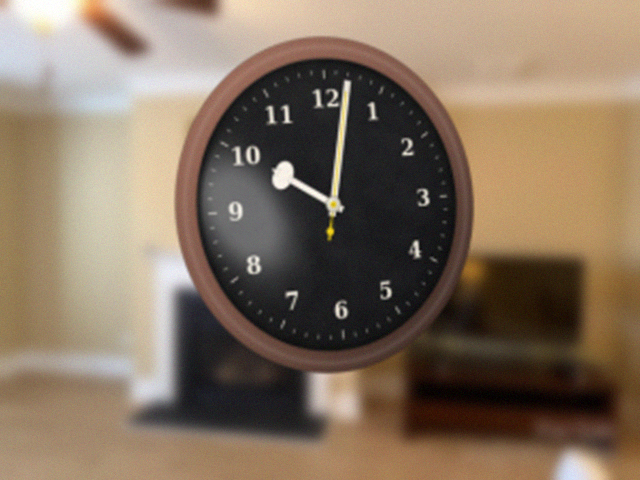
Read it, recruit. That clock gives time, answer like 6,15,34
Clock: 10,02,02
